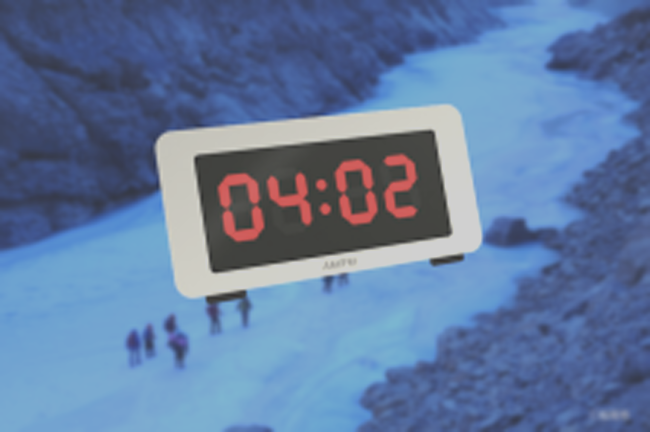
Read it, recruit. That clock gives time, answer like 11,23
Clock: 4,02
